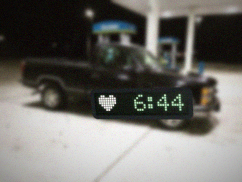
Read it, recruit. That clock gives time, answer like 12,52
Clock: 6,44
